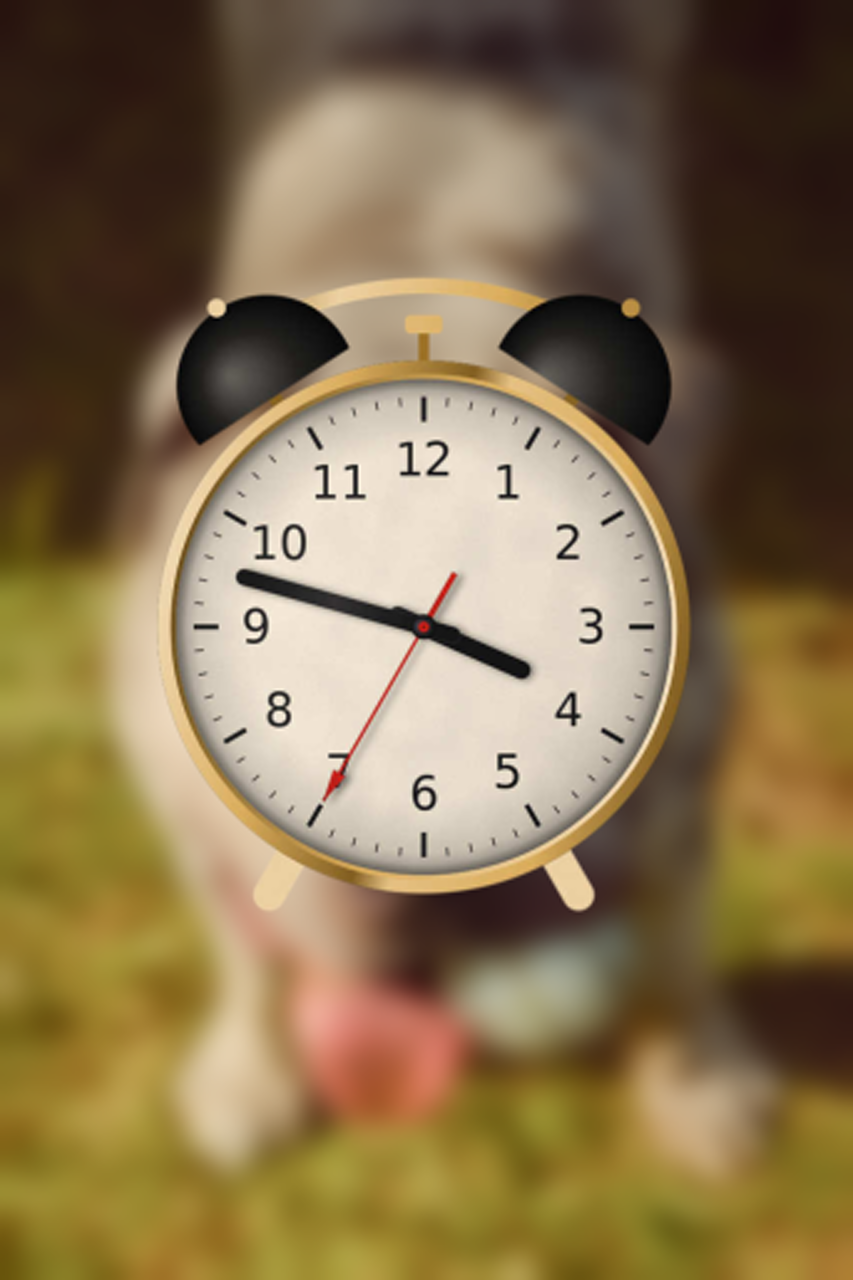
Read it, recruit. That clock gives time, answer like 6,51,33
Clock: 3,47,35
